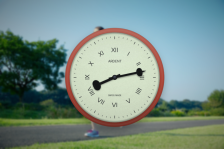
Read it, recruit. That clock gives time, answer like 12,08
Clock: 8,13
